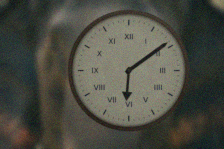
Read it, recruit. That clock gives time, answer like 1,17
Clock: 6,09
